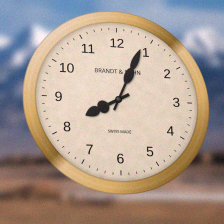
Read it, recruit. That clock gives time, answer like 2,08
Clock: 8,04
